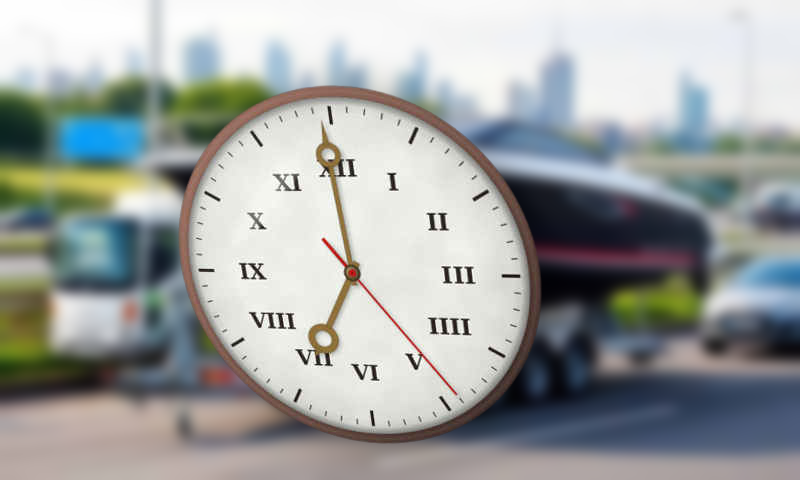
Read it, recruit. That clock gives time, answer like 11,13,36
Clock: 6,59,24
